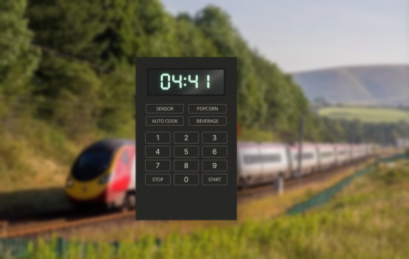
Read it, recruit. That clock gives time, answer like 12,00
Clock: 4,41
